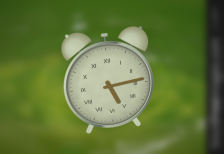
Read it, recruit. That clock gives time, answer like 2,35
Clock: 5,14
